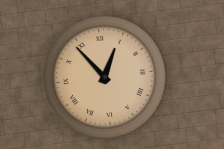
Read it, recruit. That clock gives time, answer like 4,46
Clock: 12,54
